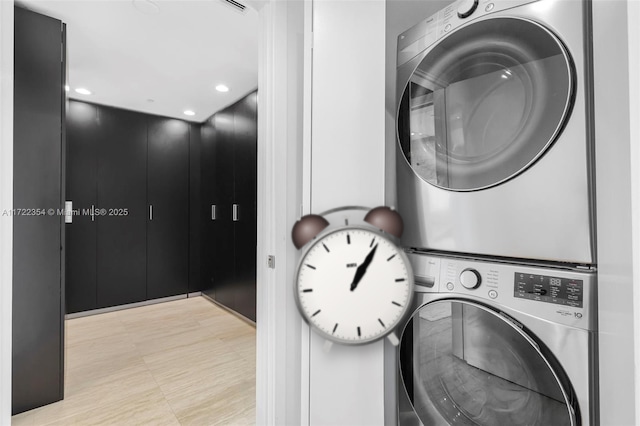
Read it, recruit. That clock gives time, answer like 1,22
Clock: 1,06
